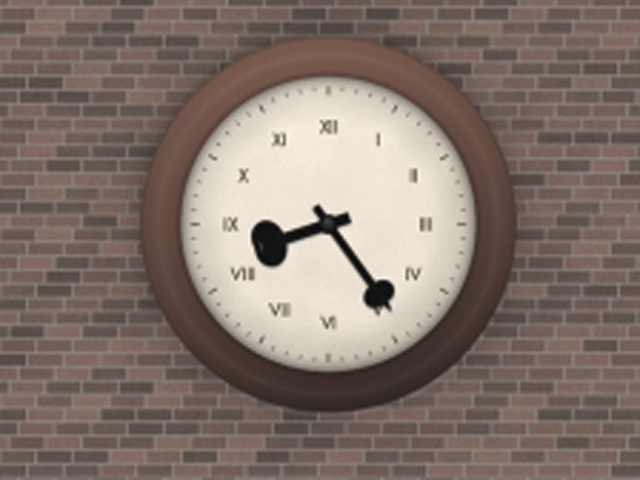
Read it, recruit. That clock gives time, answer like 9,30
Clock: 8,24
